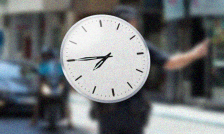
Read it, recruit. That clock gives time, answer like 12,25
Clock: 7,45
